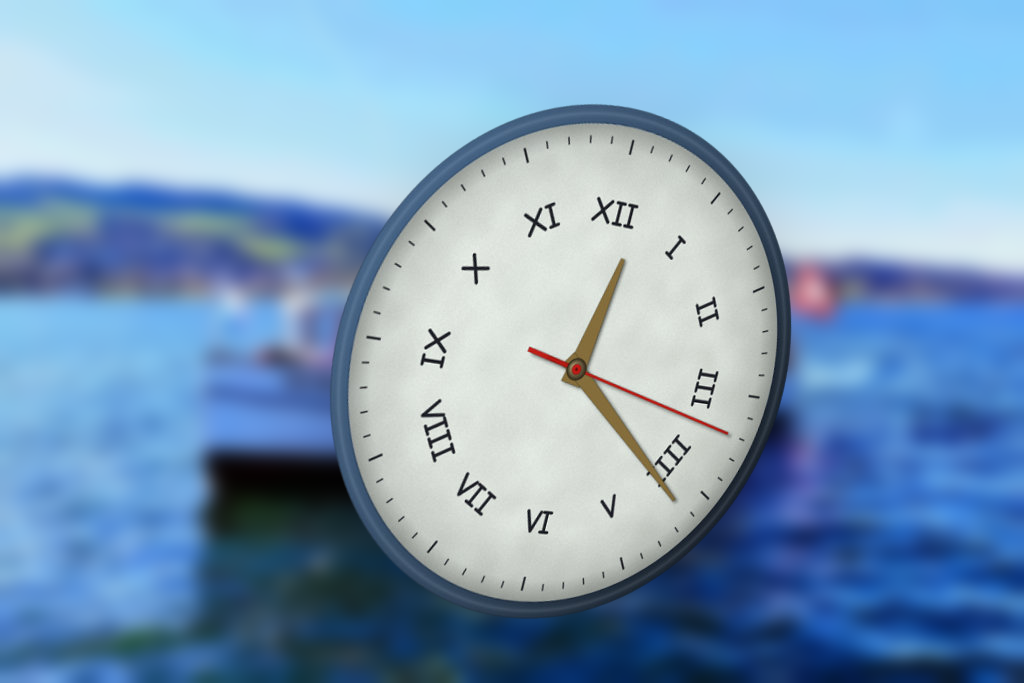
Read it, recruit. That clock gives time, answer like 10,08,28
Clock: 12,21,17
